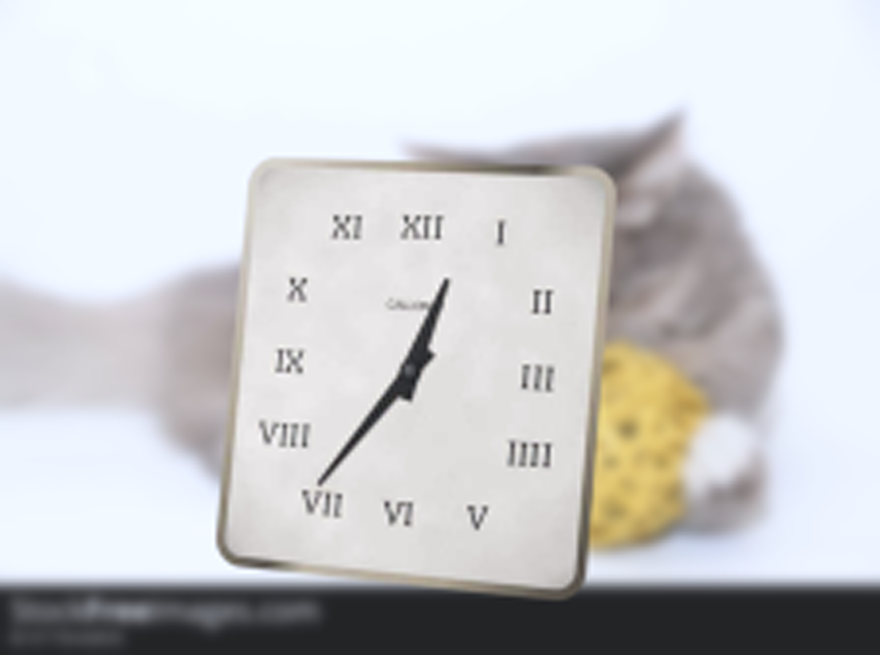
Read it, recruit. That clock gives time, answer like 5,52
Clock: 12,36
